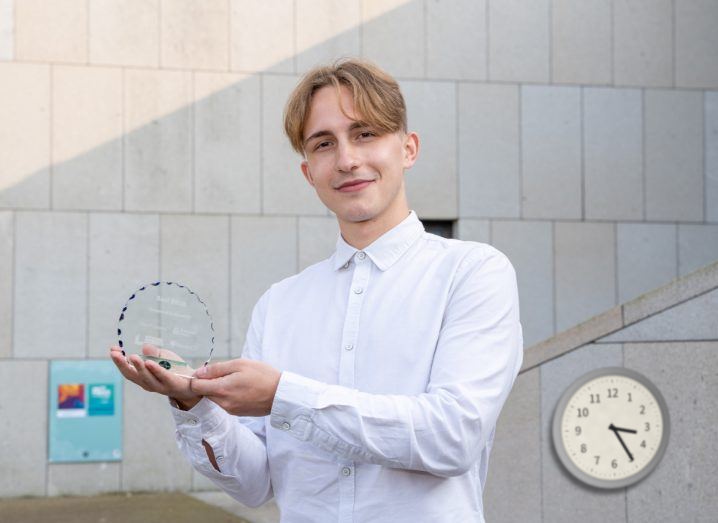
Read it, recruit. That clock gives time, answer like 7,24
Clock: 3,25
